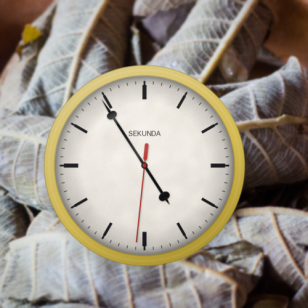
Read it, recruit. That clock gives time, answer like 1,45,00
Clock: 4,54,31
